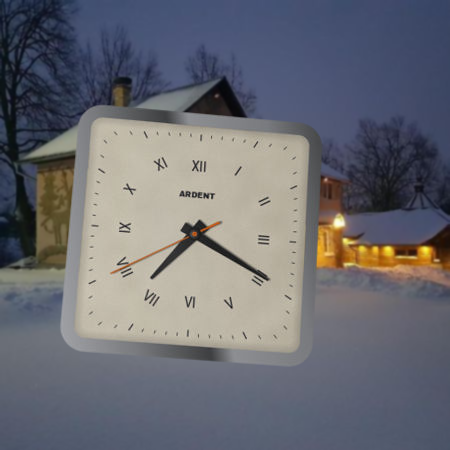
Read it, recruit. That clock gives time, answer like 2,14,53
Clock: 7,19,40
